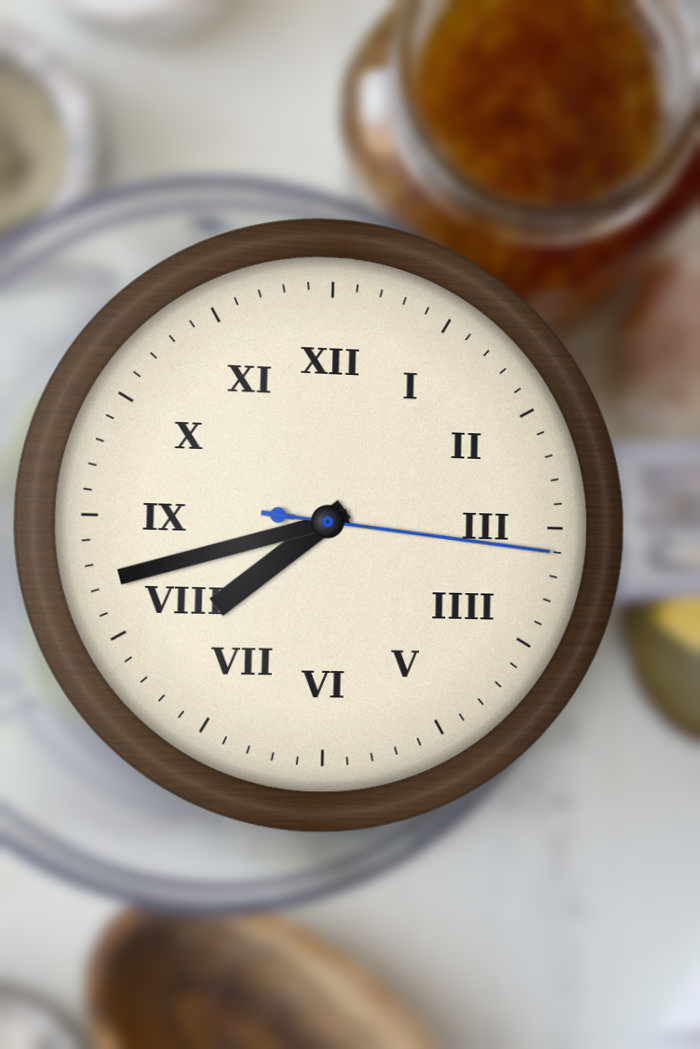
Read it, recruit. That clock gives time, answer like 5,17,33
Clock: 7,42,16
